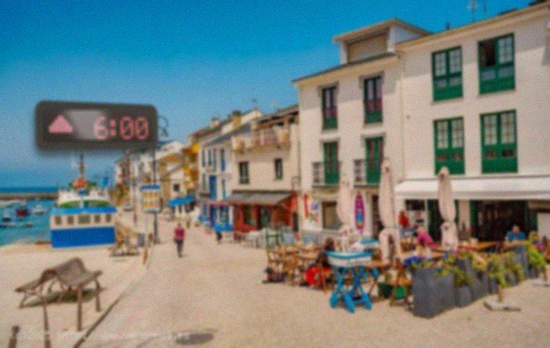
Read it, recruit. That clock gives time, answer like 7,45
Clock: 6,00
